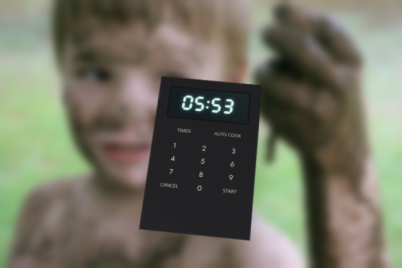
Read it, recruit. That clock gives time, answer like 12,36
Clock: 5,53
